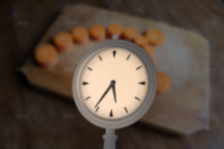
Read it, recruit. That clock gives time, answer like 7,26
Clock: 5,36
